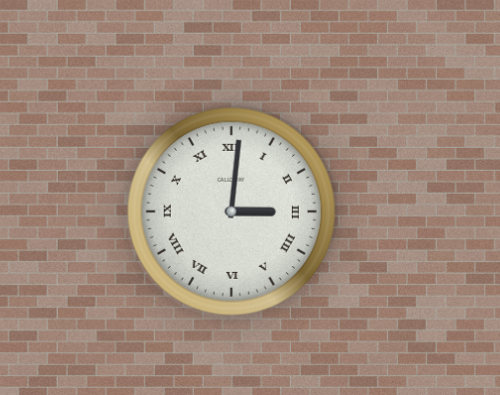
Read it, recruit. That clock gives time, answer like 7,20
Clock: 3,01
